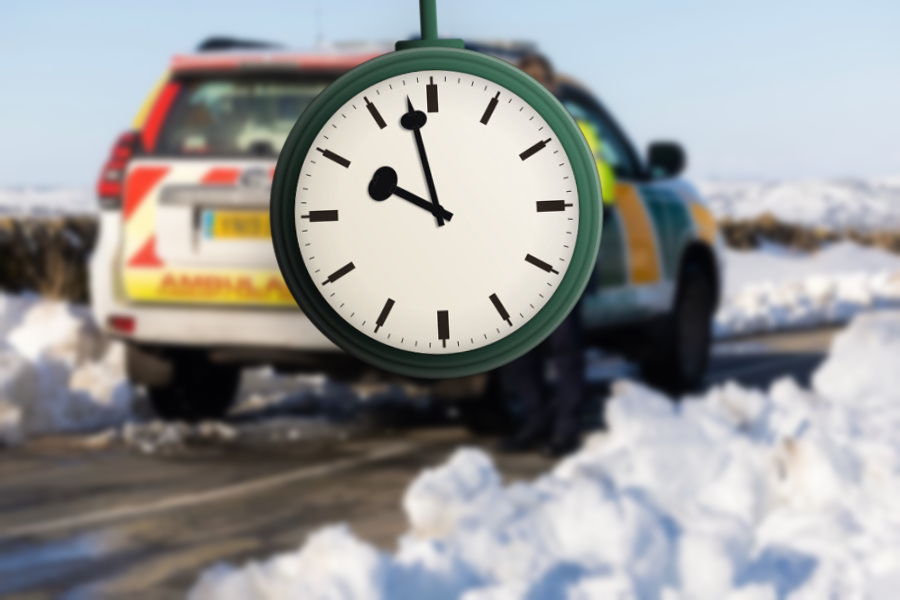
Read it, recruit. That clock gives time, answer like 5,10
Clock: 9,58
